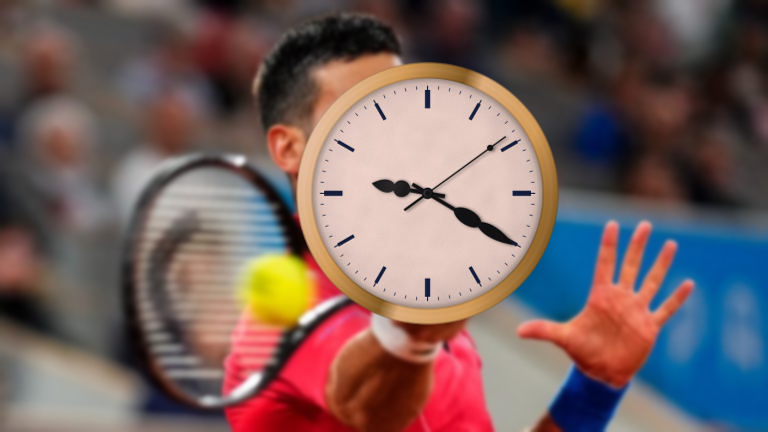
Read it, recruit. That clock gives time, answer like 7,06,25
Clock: 9,20,09
